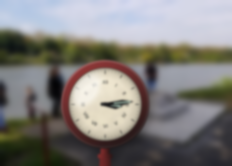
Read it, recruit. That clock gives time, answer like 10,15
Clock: 3,14
